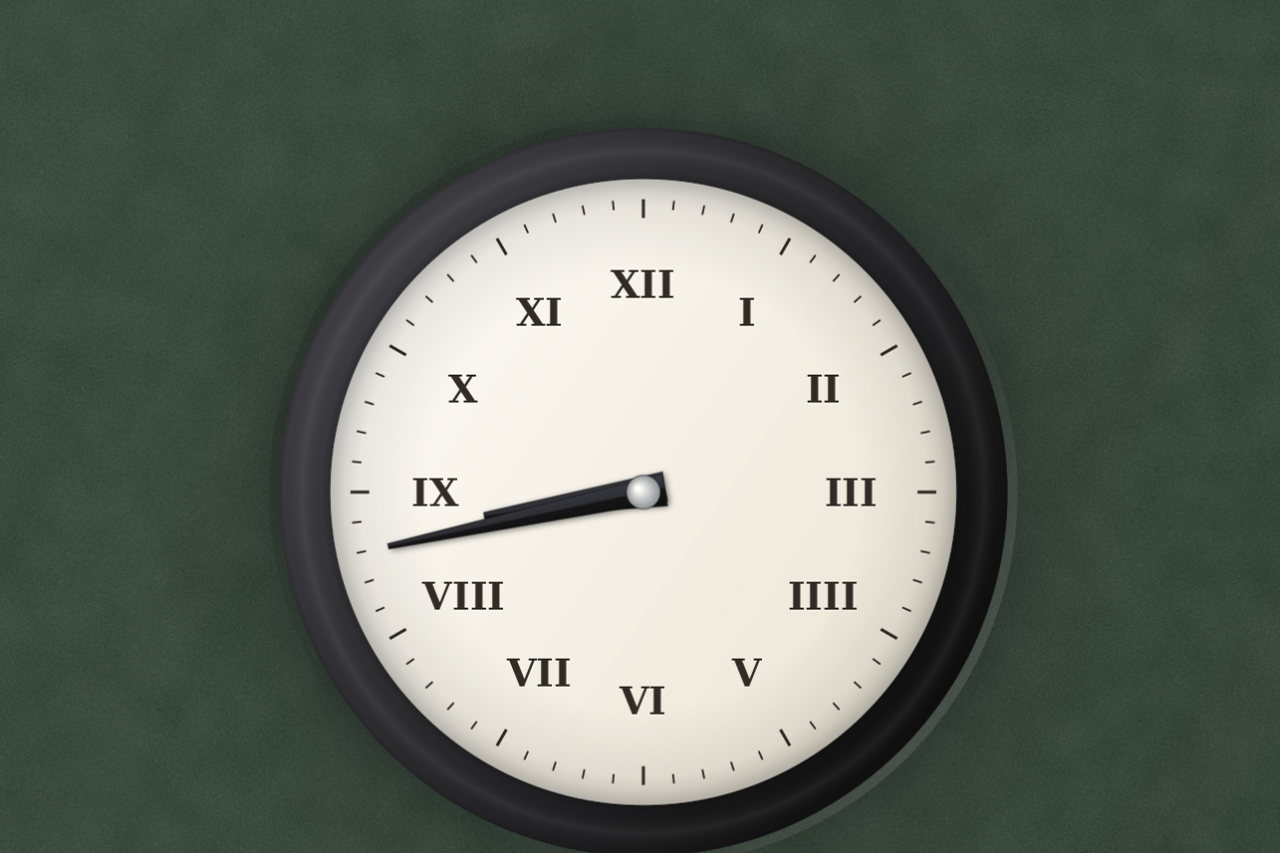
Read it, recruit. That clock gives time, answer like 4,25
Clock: 8,43
